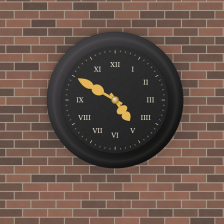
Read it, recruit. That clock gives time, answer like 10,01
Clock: 4,50
